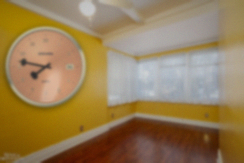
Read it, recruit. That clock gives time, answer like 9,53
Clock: 7,47
